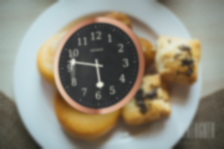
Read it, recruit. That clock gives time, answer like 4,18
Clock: 5,47
